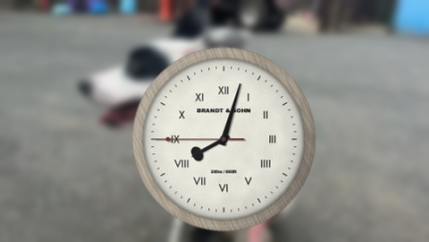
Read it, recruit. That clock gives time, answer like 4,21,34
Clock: 8,02,45
